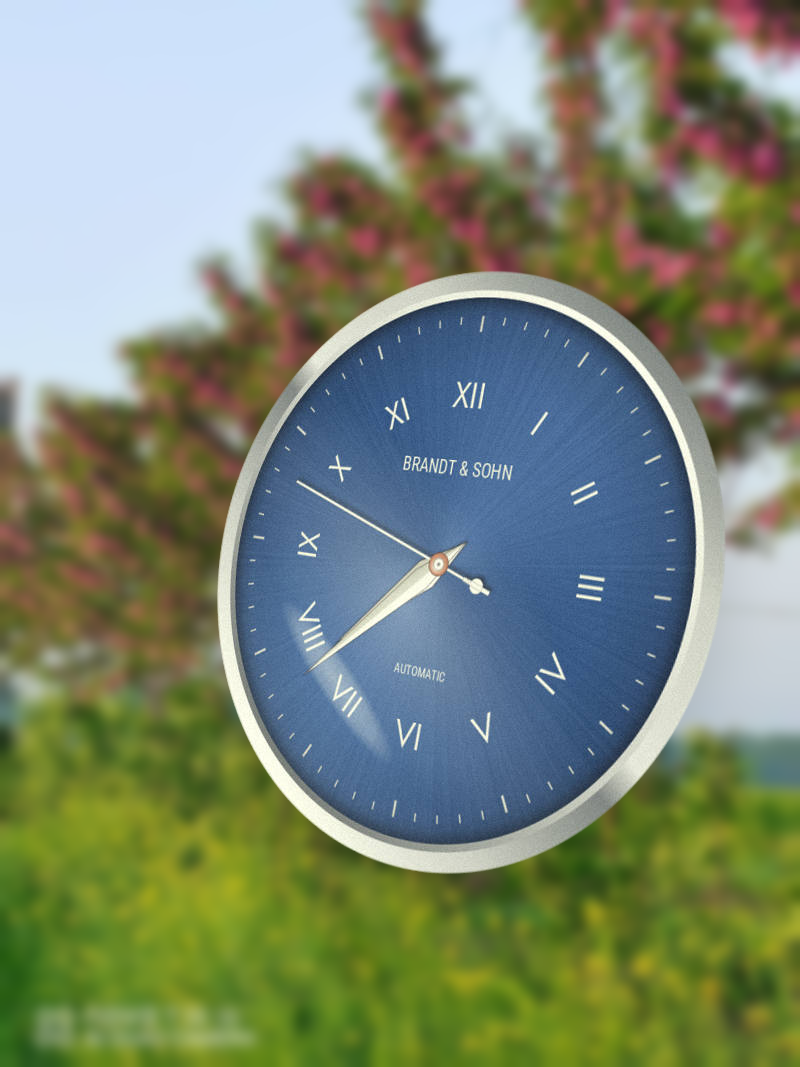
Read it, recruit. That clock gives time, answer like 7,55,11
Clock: 7,37,48
